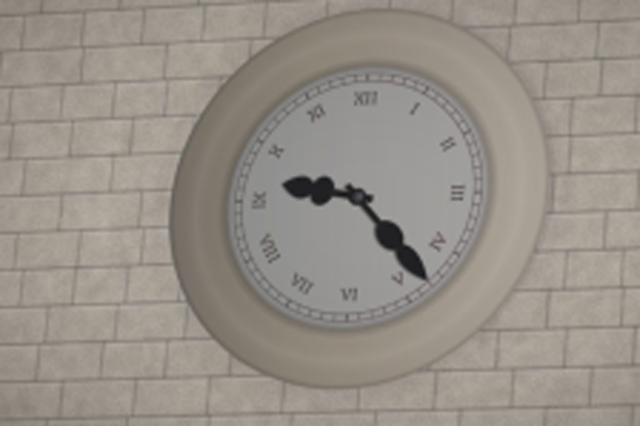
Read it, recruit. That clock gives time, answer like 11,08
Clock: 9,23
